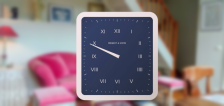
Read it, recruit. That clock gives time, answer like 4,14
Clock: 9,49
